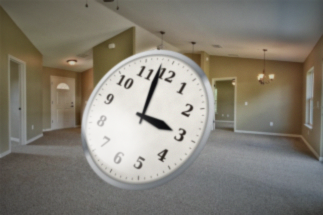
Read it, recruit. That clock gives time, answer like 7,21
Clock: 2,58
